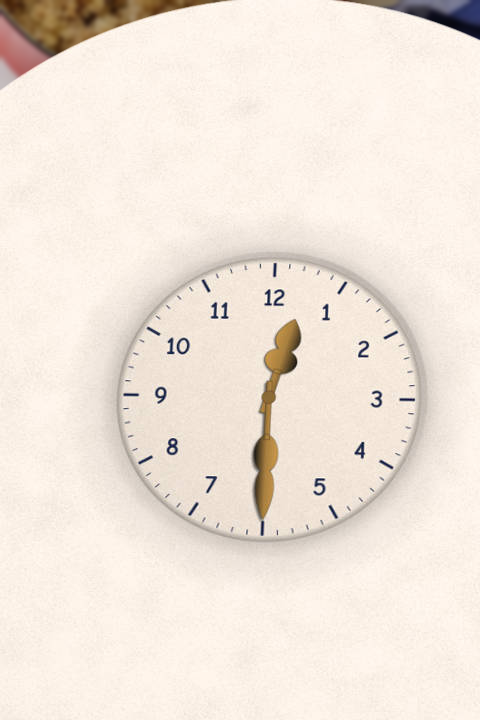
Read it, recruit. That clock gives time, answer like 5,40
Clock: 12,30
